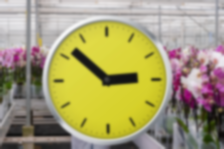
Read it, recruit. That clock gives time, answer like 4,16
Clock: 2,52
